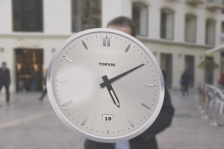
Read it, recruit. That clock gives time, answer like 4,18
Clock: 5,10
